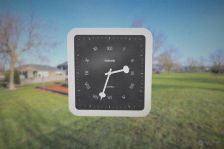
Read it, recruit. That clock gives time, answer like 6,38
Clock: 2,33
